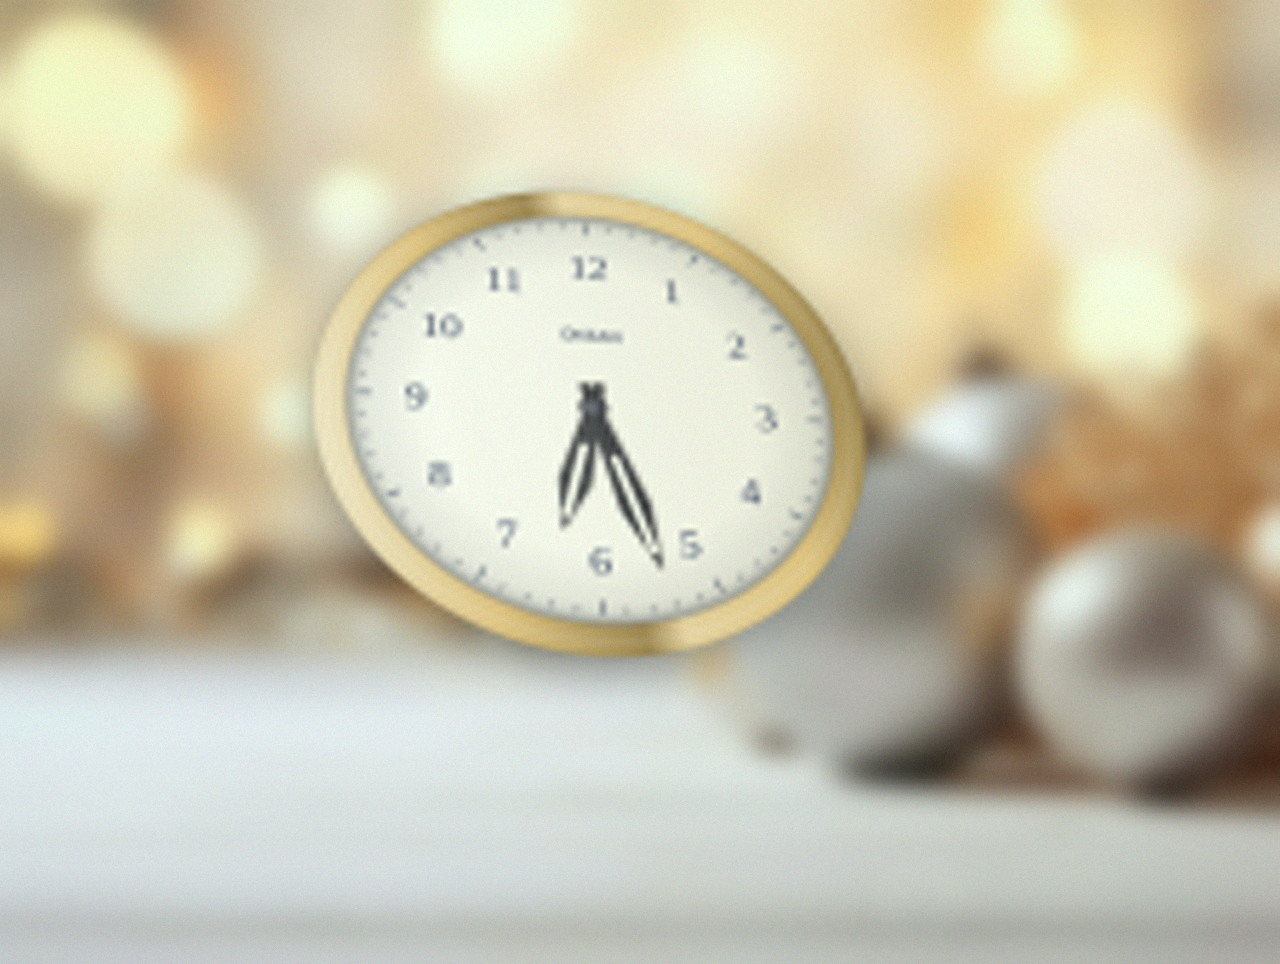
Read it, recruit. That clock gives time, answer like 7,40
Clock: 6,27
